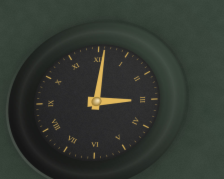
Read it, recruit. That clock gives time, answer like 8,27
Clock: 3,01
